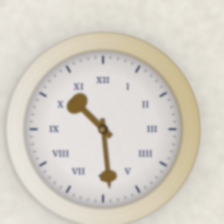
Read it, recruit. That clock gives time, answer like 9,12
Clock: 10,29
